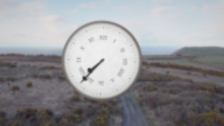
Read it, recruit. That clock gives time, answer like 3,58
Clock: 7,37
